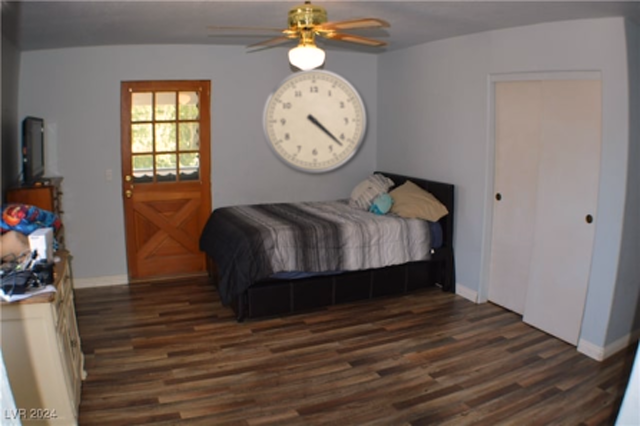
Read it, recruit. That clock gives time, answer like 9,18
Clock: 4,22
